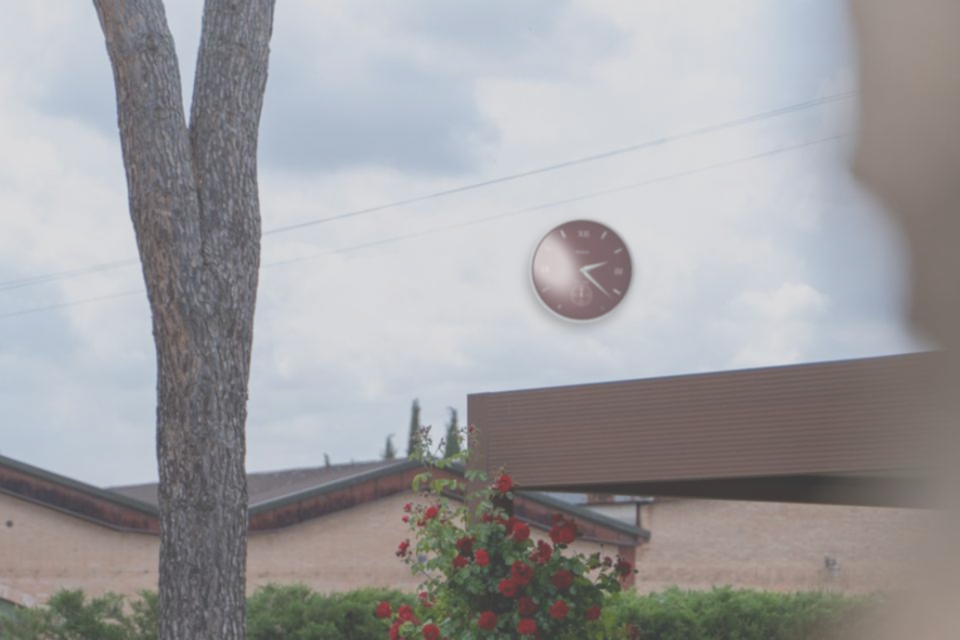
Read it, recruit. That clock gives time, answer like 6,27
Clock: 2,22
